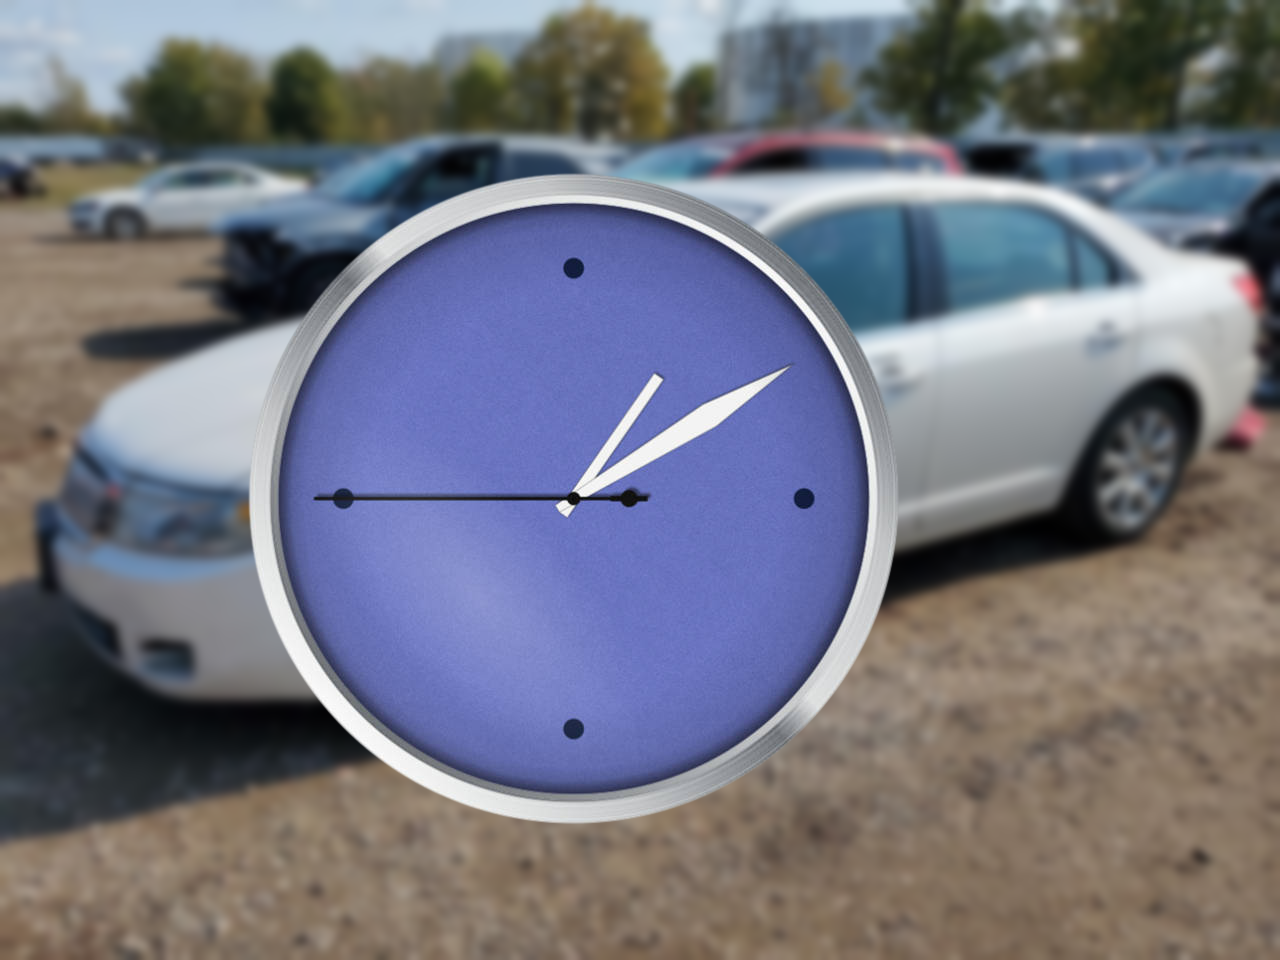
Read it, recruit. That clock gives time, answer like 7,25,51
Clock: 1,09,45
